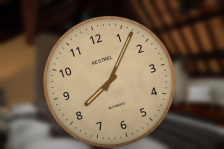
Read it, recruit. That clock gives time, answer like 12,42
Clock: 8,07
